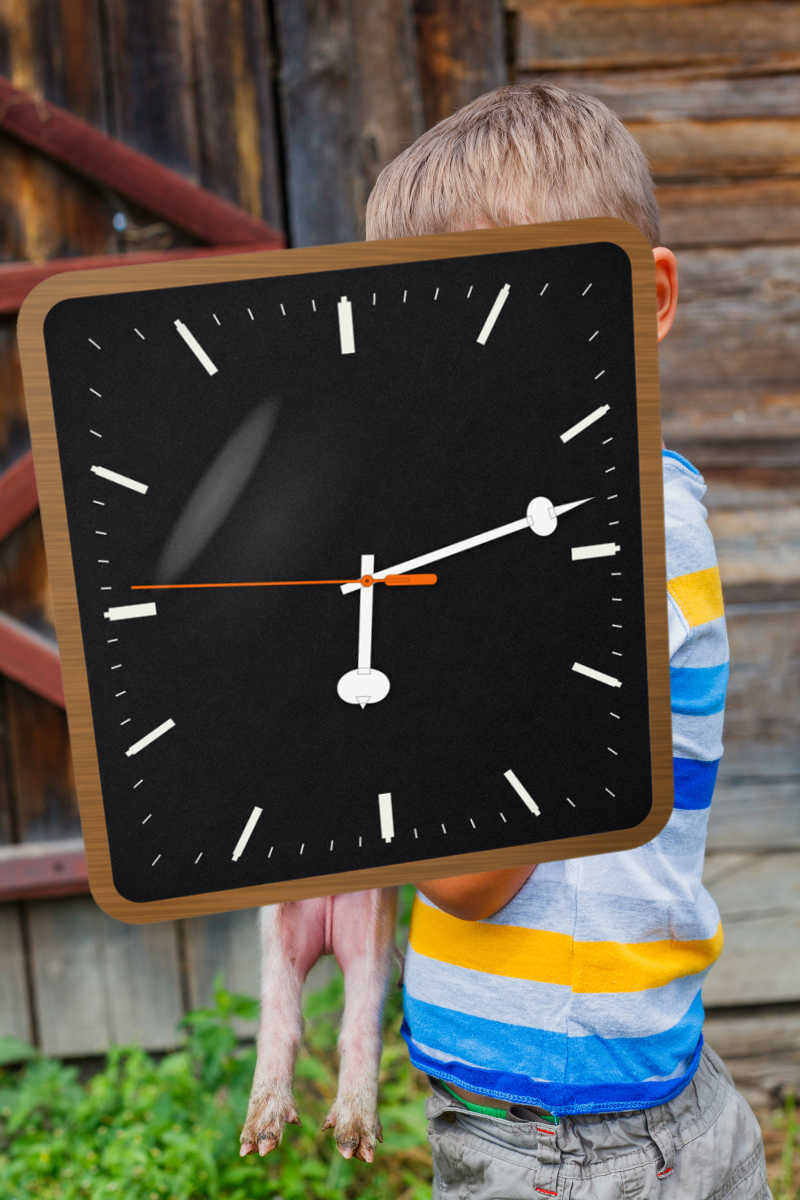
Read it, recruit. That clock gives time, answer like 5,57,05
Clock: 6,12,46
